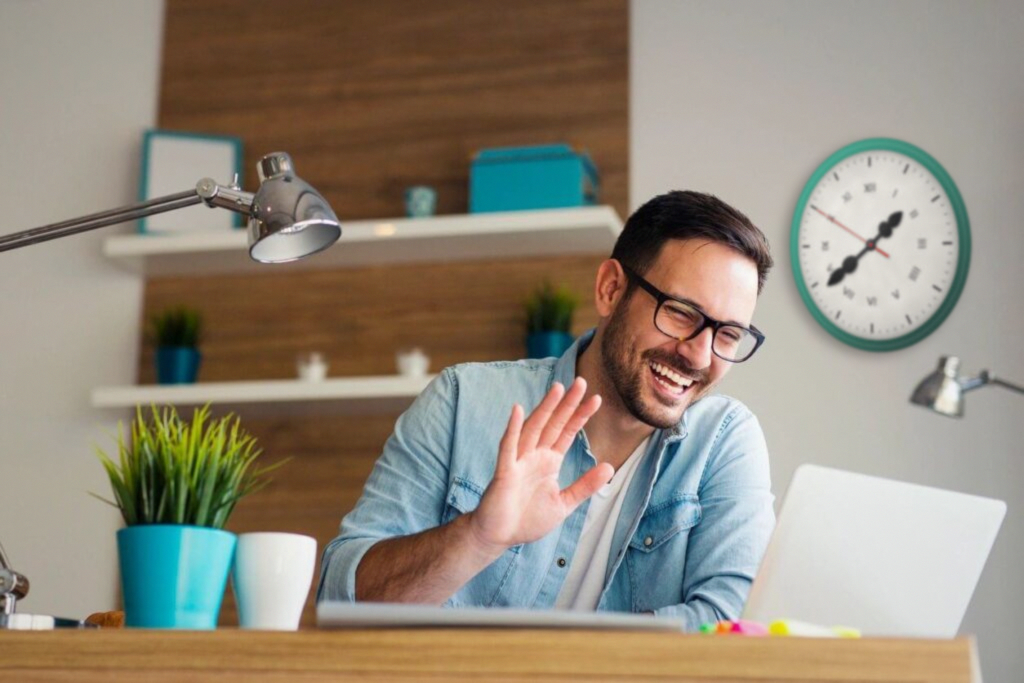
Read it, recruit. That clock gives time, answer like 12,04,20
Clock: 1,38,50
